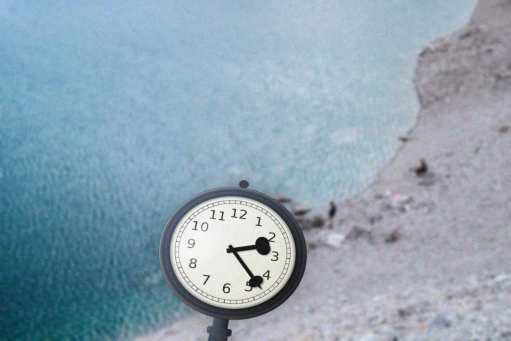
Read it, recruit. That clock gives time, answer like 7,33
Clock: 2,23
